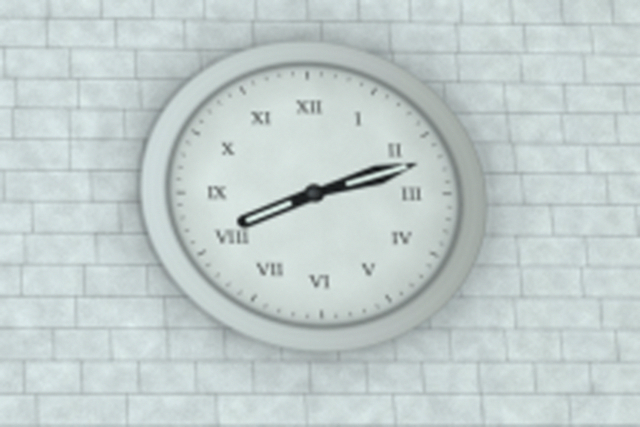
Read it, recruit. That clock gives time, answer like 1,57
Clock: 8,12
